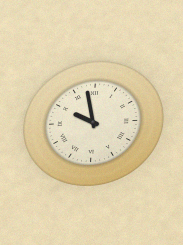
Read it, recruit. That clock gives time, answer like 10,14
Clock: 9,58
